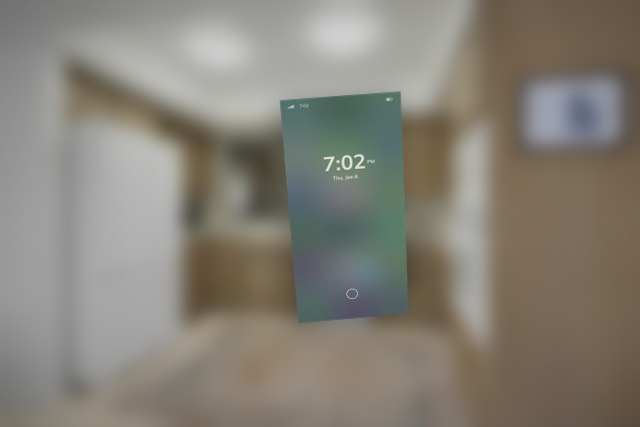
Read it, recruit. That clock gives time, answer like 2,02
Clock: 7,02
